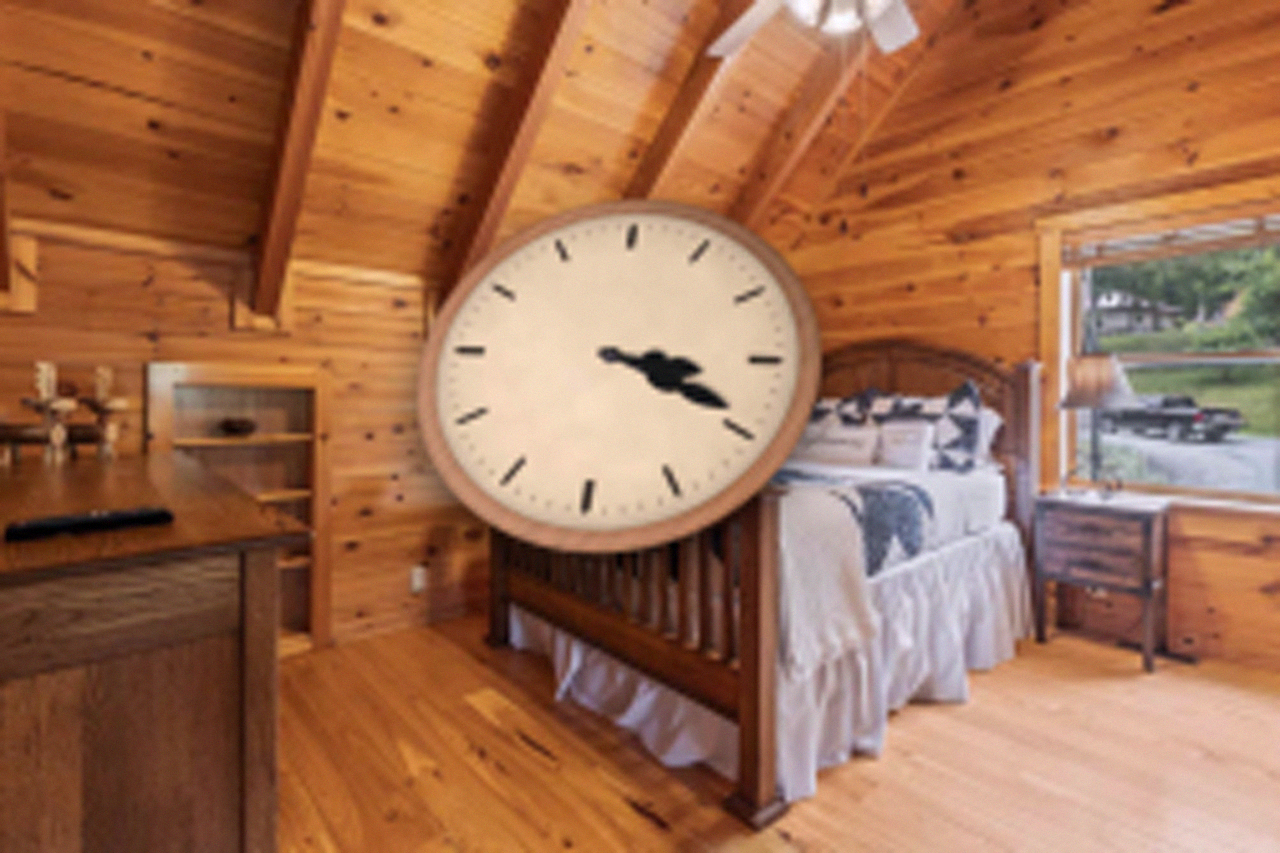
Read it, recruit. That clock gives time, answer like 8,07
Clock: 3,19
